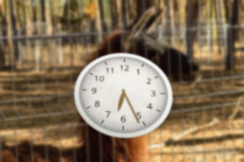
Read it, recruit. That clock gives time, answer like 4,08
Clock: 6,26
